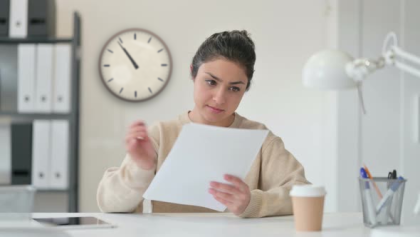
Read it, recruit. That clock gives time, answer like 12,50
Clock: 10,54
